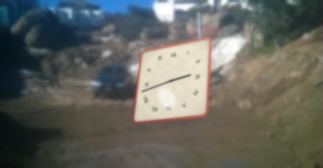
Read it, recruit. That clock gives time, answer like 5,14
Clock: 2,43
